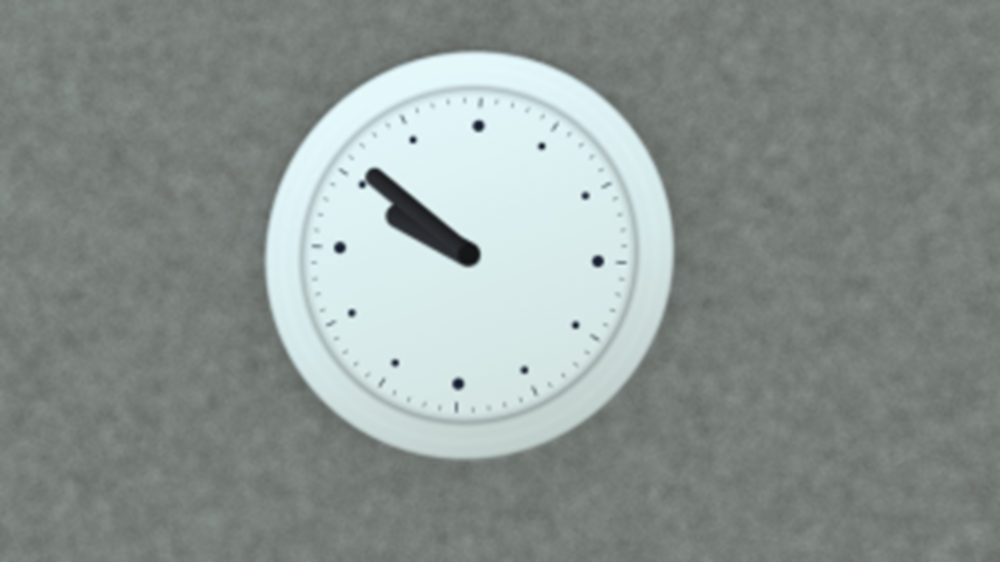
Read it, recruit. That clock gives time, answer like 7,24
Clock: 9,51
